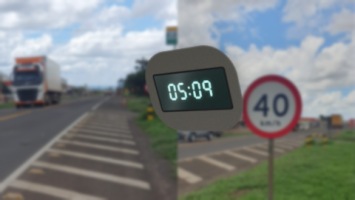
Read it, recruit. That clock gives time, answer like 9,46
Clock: 5,09
